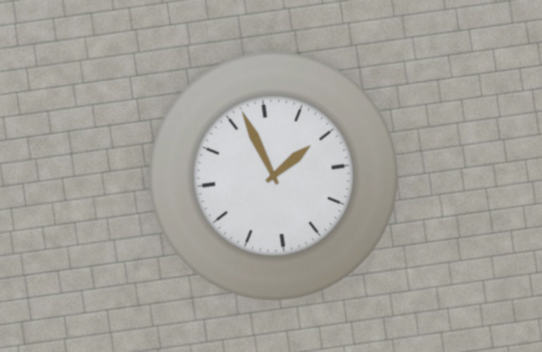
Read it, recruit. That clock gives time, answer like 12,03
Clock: 1,57
